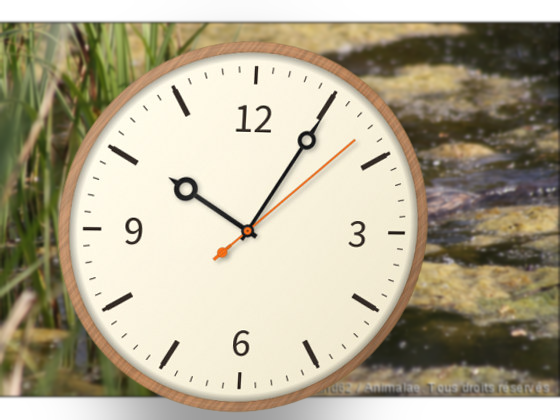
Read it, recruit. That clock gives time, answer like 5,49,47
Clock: 10,05,08
